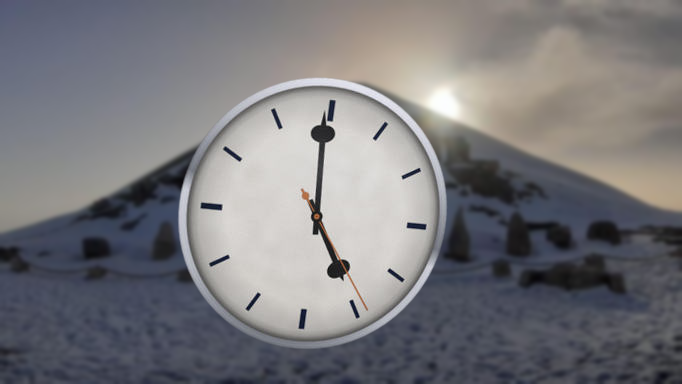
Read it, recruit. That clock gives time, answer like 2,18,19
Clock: 4,59,24
